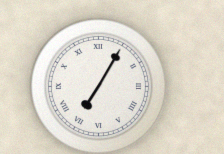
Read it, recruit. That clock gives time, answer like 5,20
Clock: 7,05
